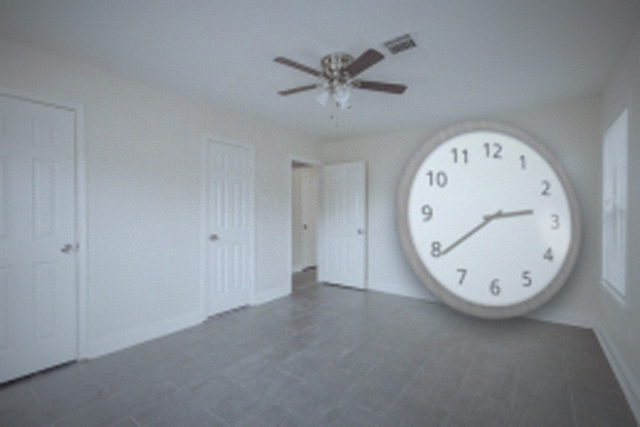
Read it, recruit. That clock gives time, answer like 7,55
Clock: 2,39
